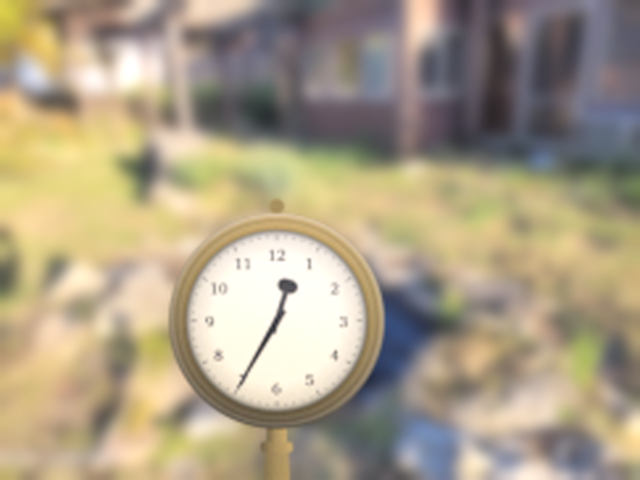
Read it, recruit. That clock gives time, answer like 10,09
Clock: 12,35
